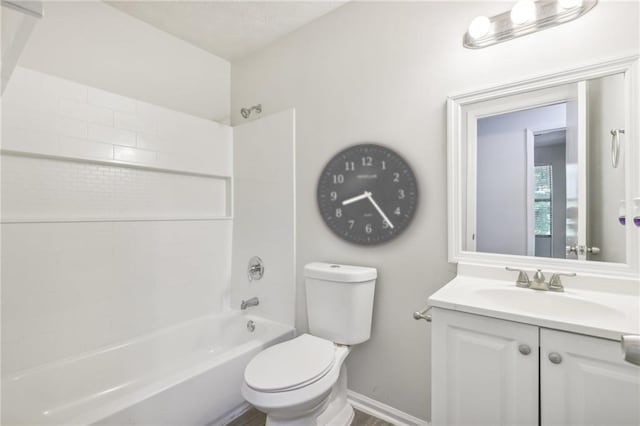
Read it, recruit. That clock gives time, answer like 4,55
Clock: 8,24
